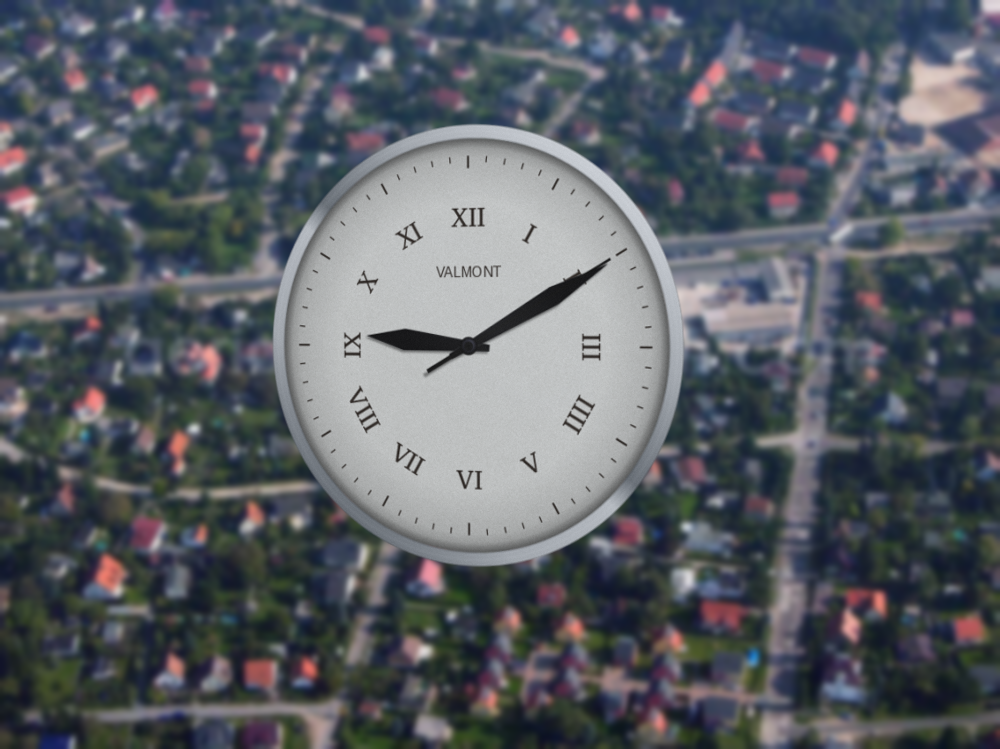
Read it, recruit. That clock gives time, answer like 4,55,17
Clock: 9,10,10
